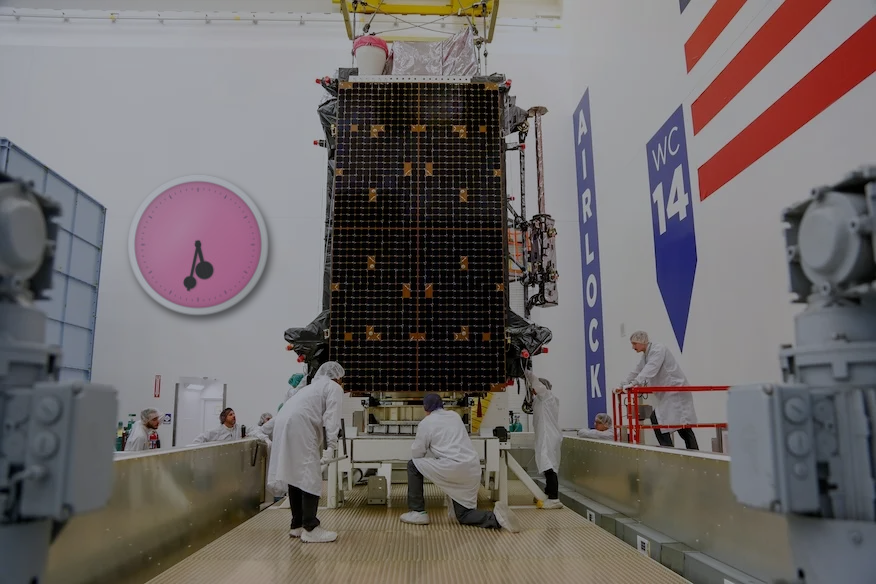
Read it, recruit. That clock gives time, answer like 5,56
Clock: 5,32
